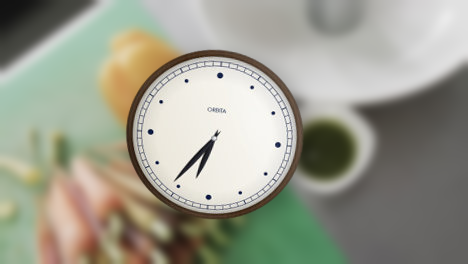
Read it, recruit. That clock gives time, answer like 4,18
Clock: 6,36
